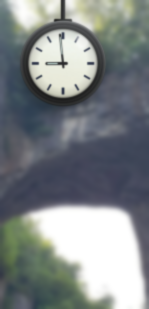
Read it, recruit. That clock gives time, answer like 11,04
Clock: 8,59
